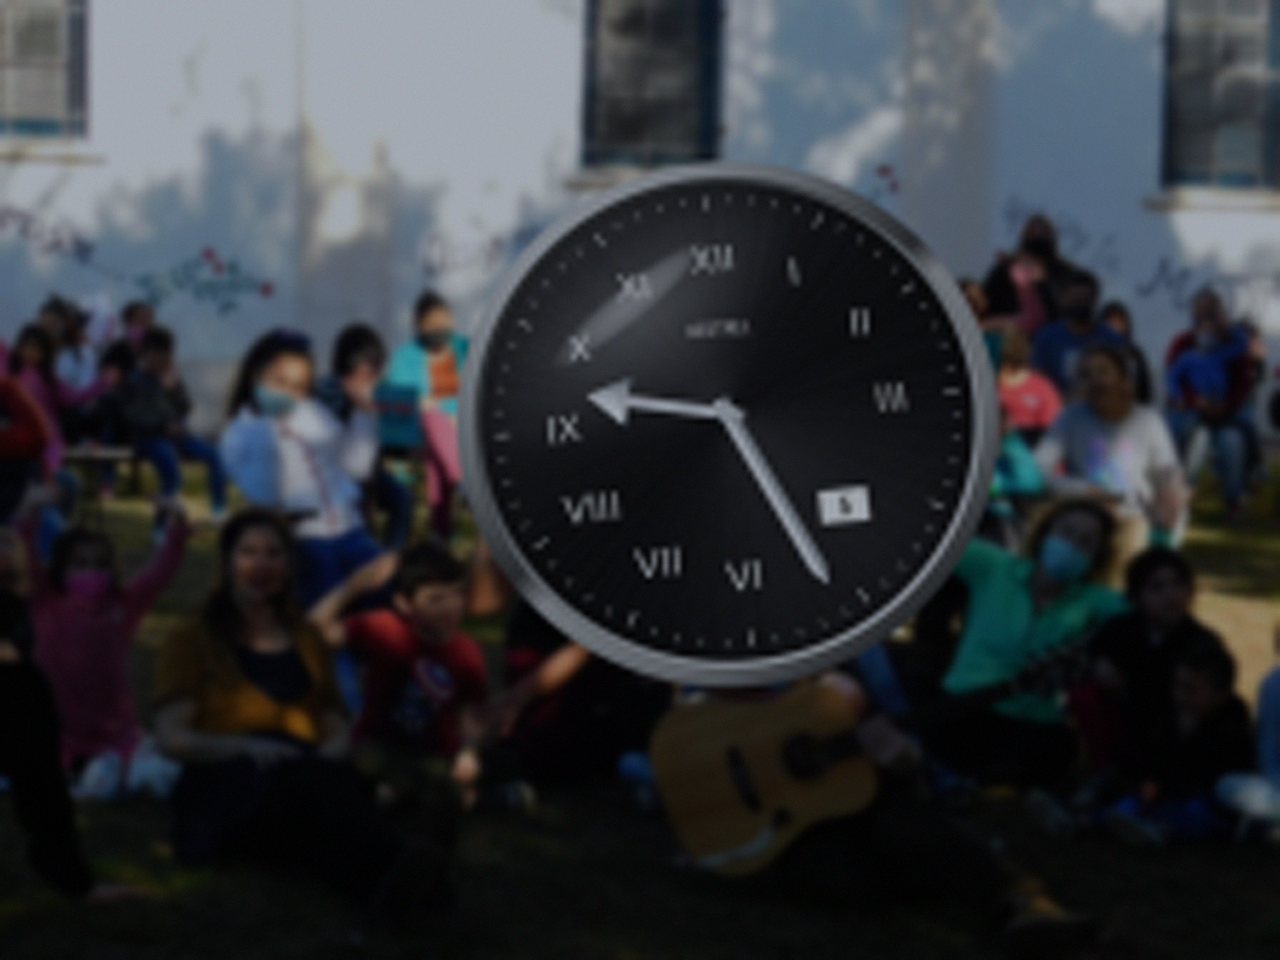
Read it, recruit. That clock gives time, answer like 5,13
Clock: 9,26
